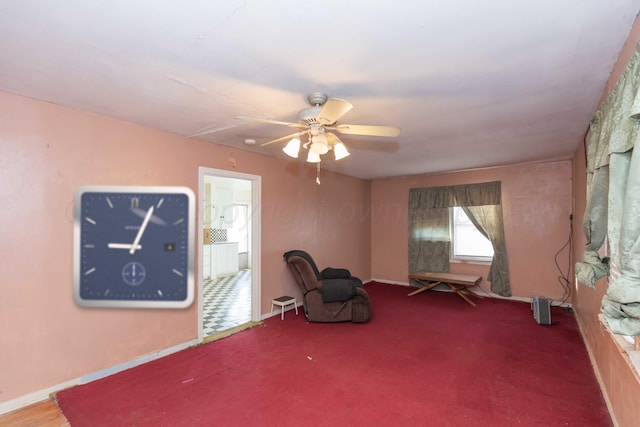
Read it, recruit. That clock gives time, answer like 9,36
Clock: 9,04
